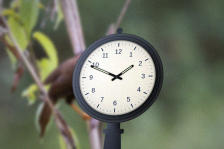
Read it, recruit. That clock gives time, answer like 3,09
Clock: 1,49
